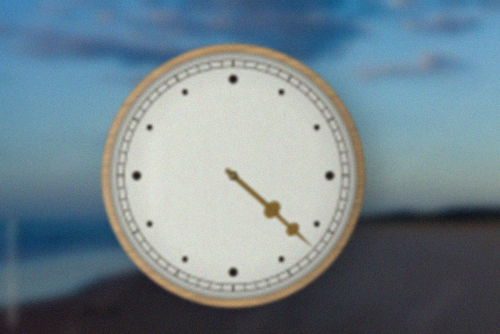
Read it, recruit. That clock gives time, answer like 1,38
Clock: 4,22
